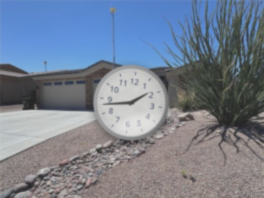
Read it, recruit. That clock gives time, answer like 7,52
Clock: 1,43
